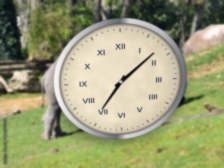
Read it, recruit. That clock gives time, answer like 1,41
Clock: 7,08
